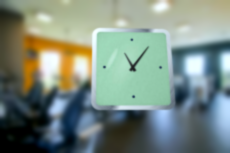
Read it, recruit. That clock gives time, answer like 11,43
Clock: 11,06
